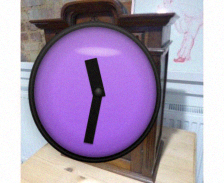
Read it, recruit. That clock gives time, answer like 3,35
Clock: 11,32
